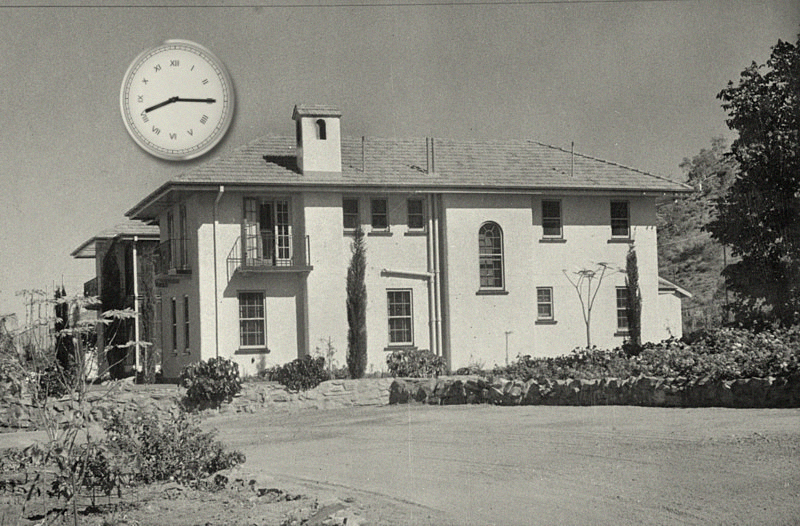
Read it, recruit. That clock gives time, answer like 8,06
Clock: 8,15
